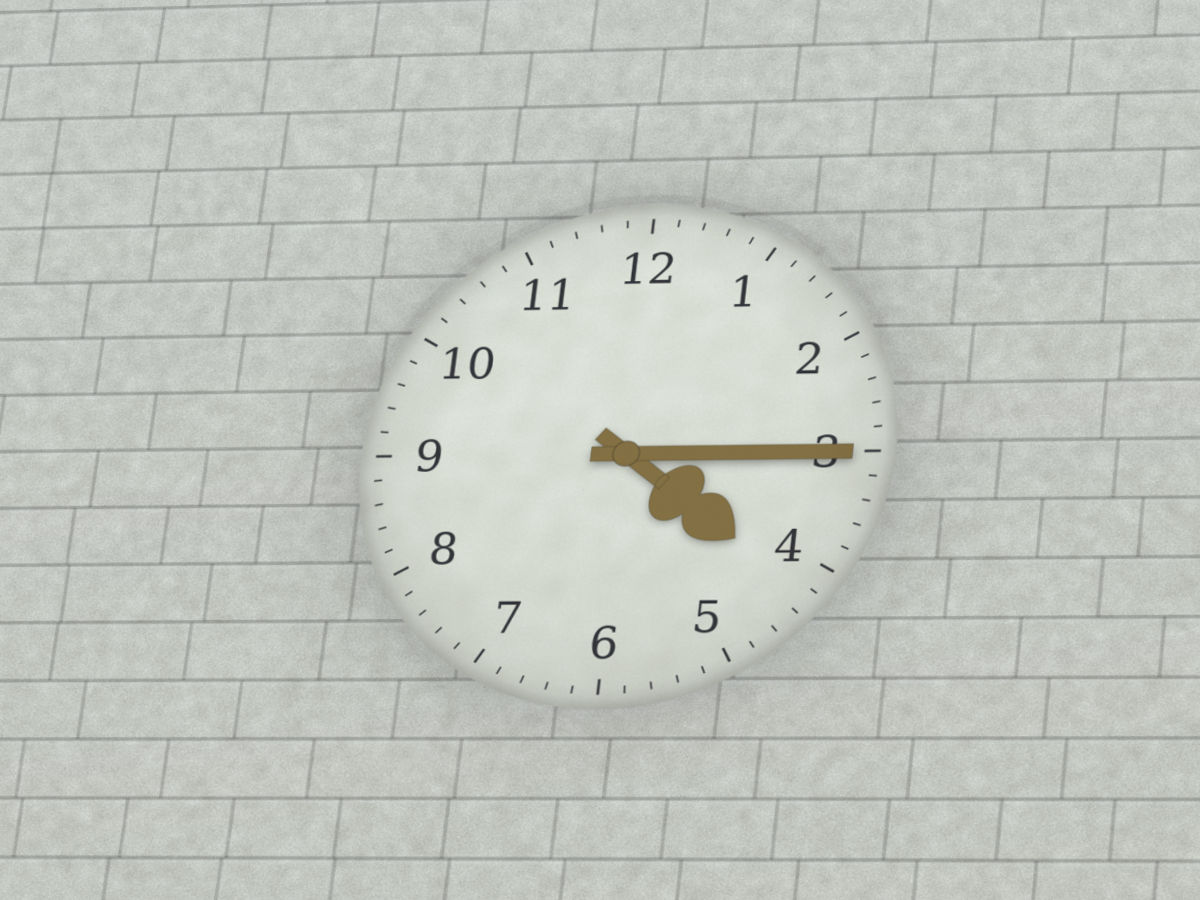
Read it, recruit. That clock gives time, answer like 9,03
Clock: 4,15
